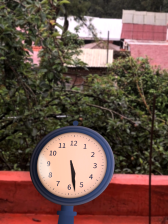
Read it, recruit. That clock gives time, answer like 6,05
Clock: 5,28
